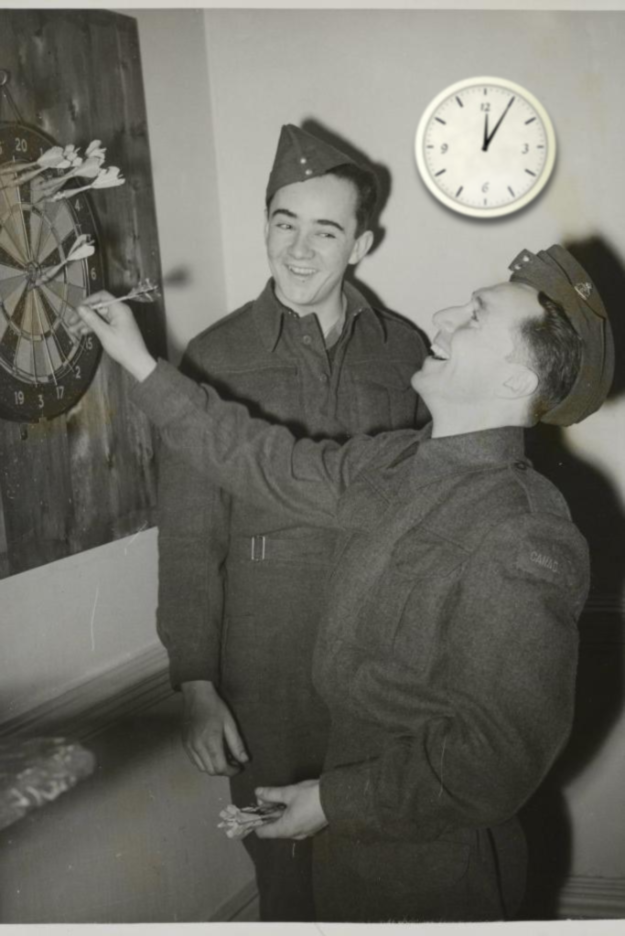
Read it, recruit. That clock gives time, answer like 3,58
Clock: 12,05
